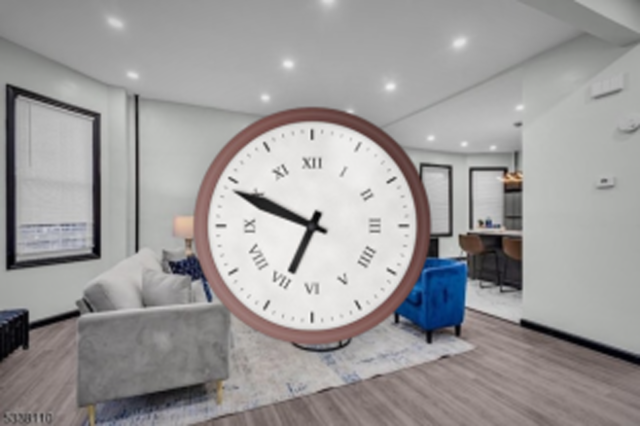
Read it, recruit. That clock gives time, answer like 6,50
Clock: 6,49
